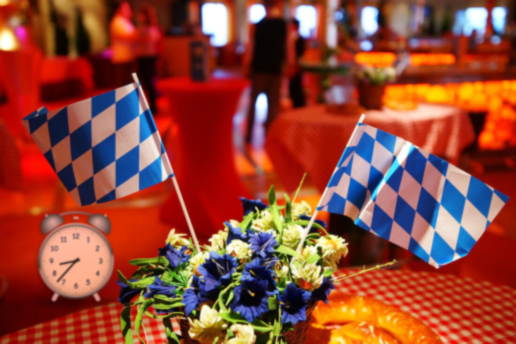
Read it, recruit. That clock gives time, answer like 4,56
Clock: 8,37
